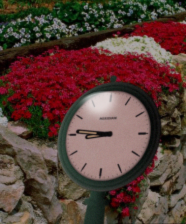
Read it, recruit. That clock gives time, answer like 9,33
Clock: 8,46
